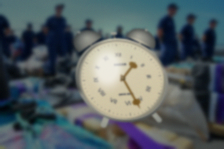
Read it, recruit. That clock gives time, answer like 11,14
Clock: 1,27
